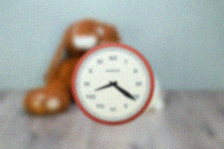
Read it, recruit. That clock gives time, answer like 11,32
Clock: 8,21
